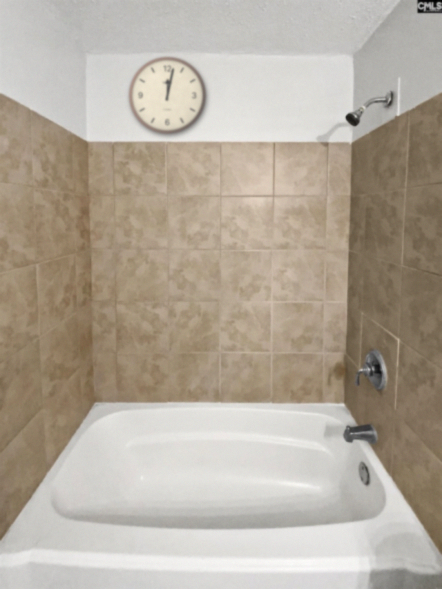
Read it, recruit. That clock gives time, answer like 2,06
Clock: 12,02
